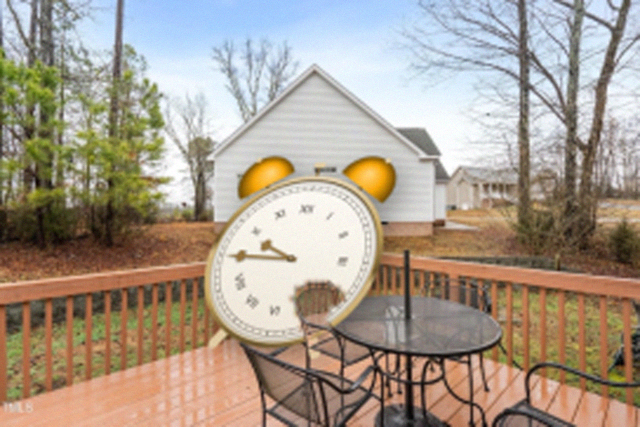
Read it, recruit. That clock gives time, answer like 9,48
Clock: 9,45
